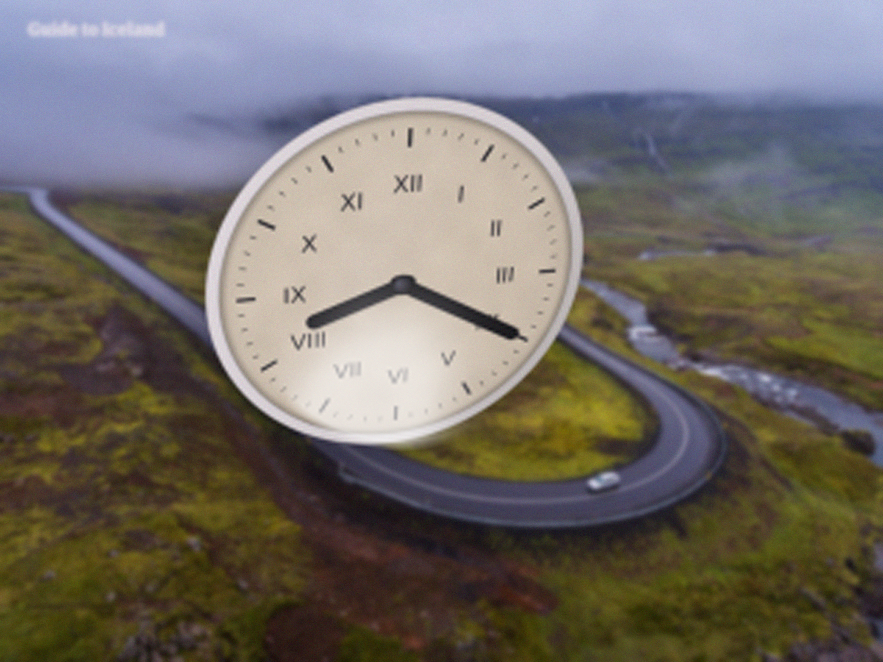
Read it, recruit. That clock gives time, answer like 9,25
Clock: 8,20
